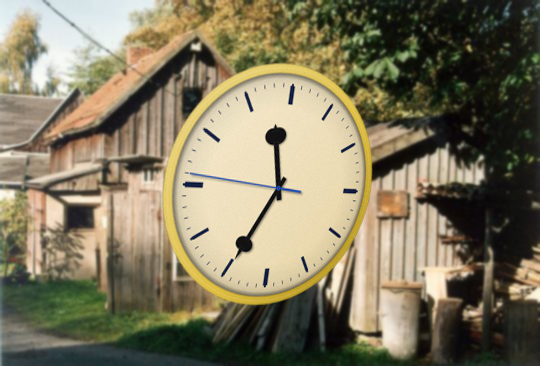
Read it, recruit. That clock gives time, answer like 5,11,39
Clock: 11,34,46
